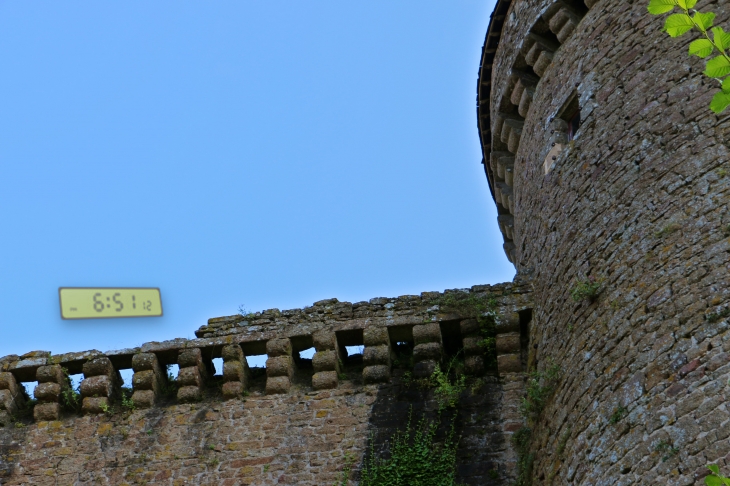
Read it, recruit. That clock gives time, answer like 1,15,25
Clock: 6,51,12
